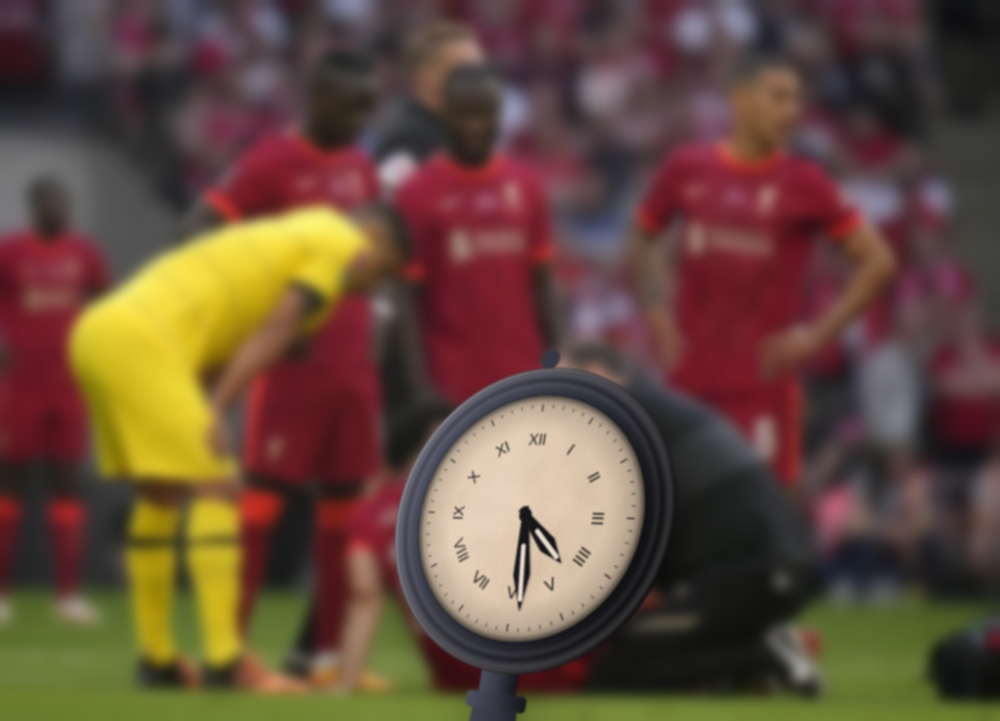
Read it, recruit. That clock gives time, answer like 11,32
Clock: 4,29
